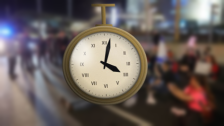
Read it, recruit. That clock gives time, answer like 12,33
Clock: 4,02
